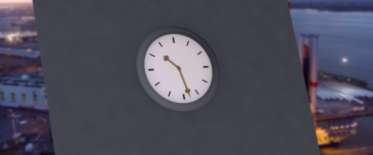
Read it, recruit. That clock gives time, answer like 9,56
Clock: 10,28
